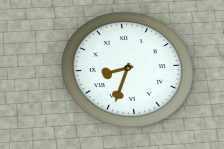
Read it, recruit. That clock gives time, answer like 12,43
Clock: 8,34
